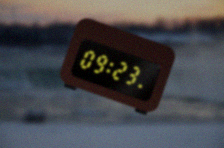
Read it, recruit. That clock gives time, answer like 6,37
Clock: 9,23
